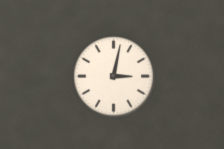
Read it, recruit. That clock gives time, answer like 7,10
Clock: 3,02
